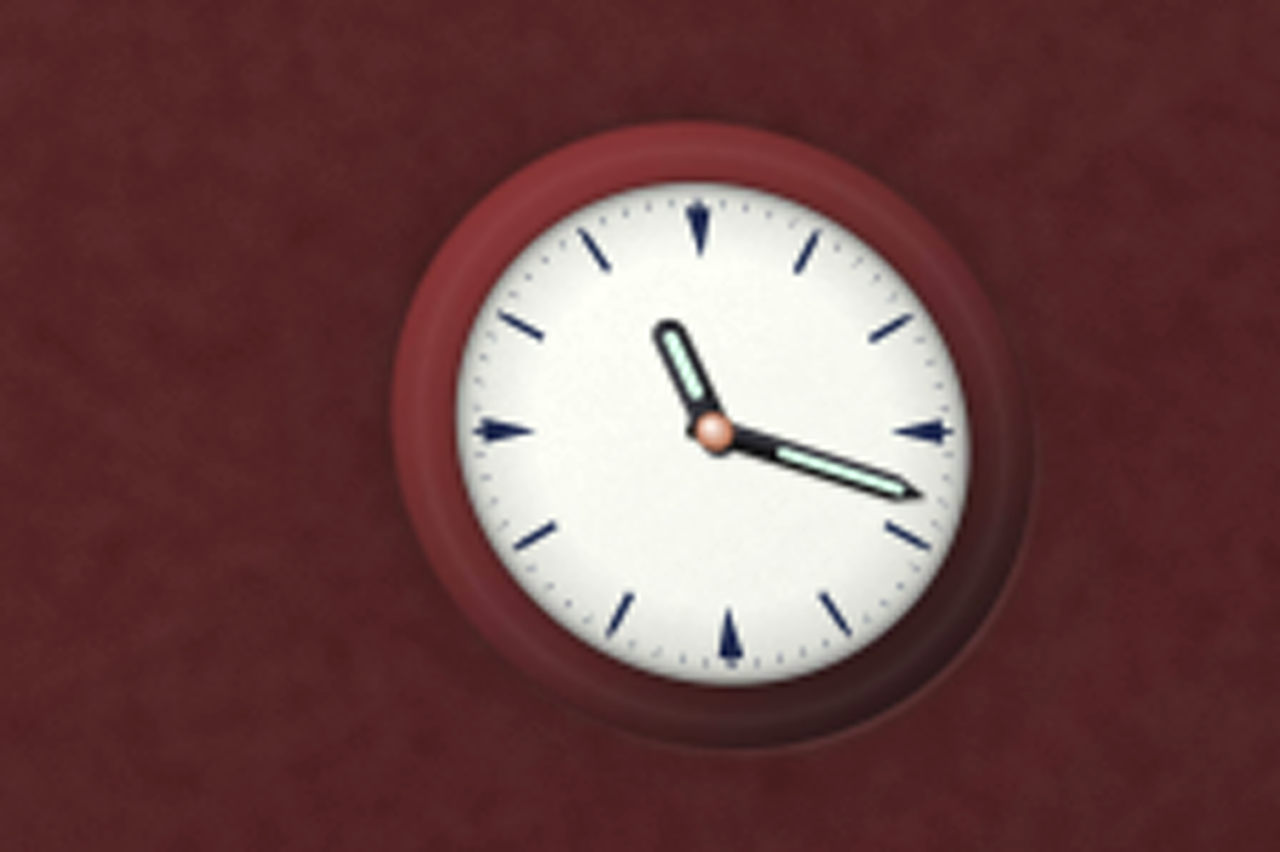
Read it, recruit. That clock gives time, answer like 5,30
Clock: 11,18
